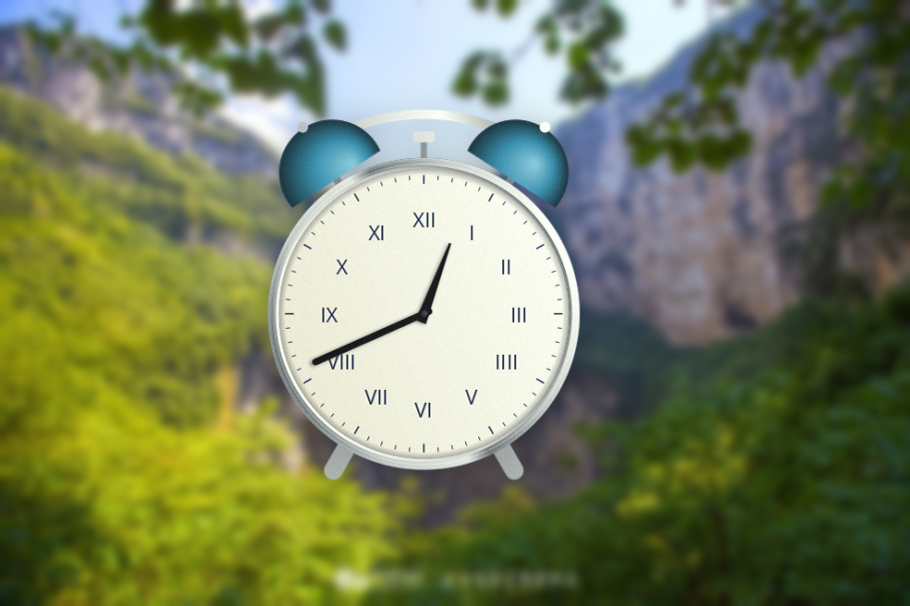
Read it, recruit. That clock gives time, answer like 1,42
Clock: 12,41
